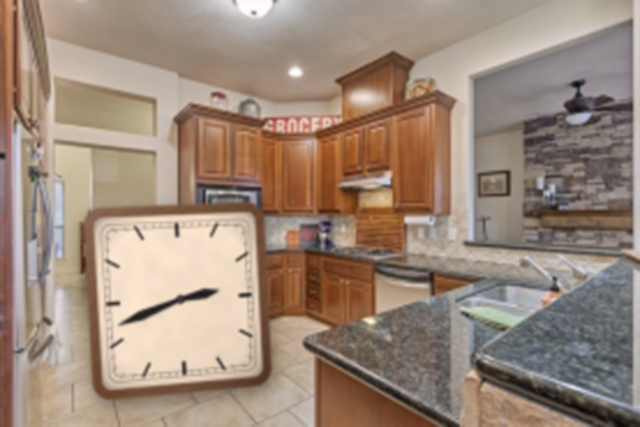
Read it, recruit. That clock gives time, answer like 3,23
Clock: 2,42
